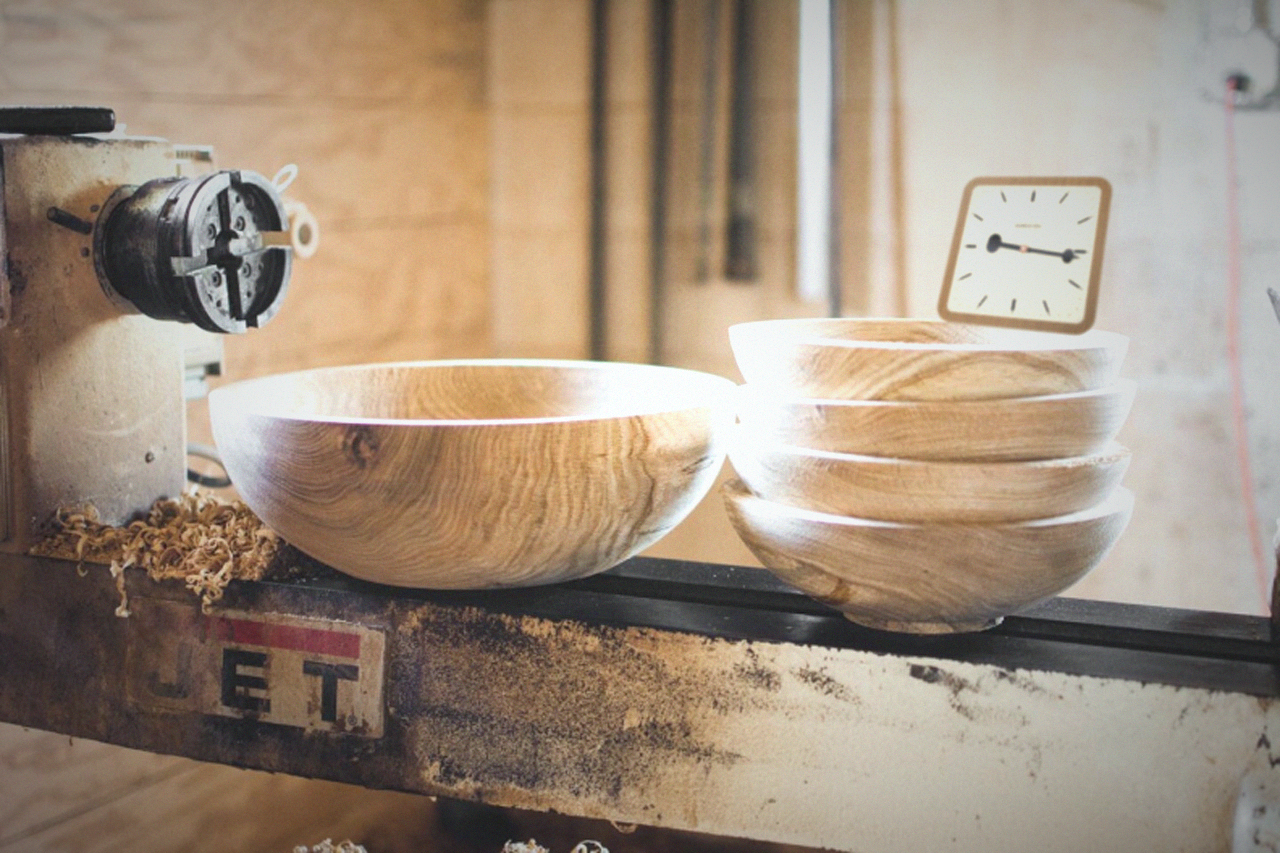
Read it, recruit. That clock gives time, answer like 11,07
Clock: 9,16
